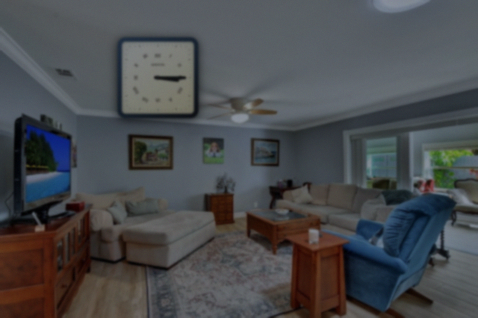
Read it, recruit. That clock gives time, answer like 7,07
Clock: 3,15
